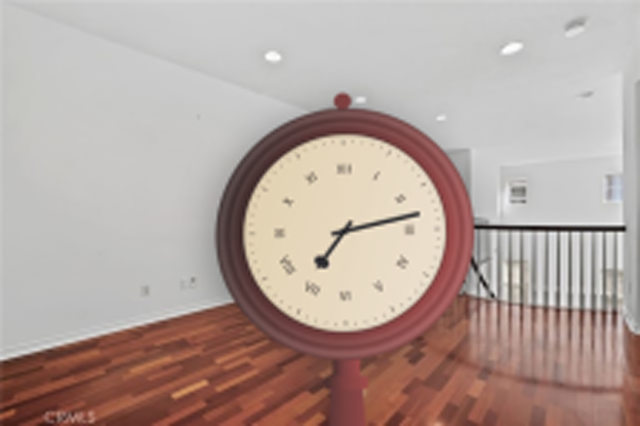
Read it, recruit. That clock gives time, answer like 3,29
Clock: 7,13
